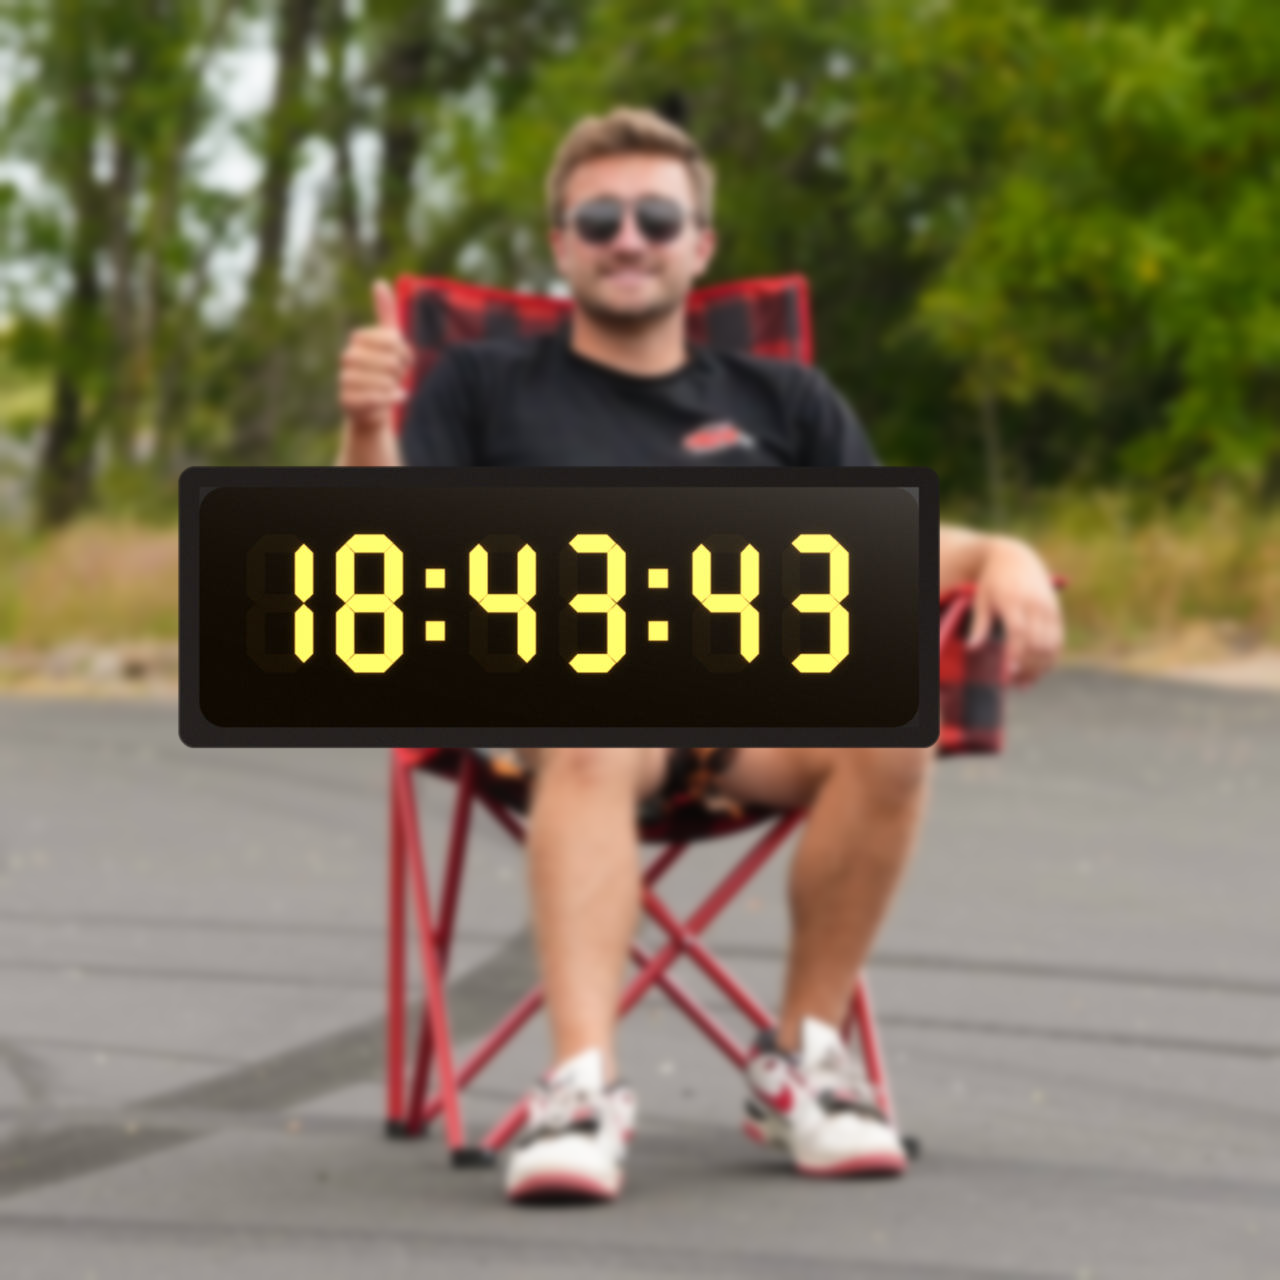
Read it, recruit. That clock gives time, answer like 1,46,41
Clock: 18,43,43
